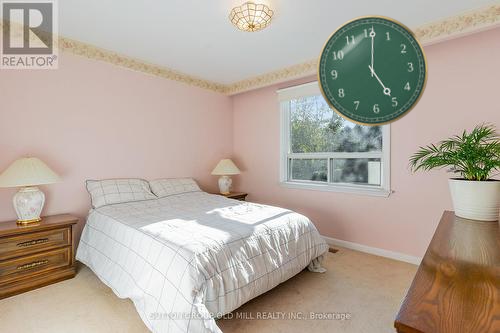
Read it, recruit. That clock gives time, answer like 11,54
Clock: 5,01
